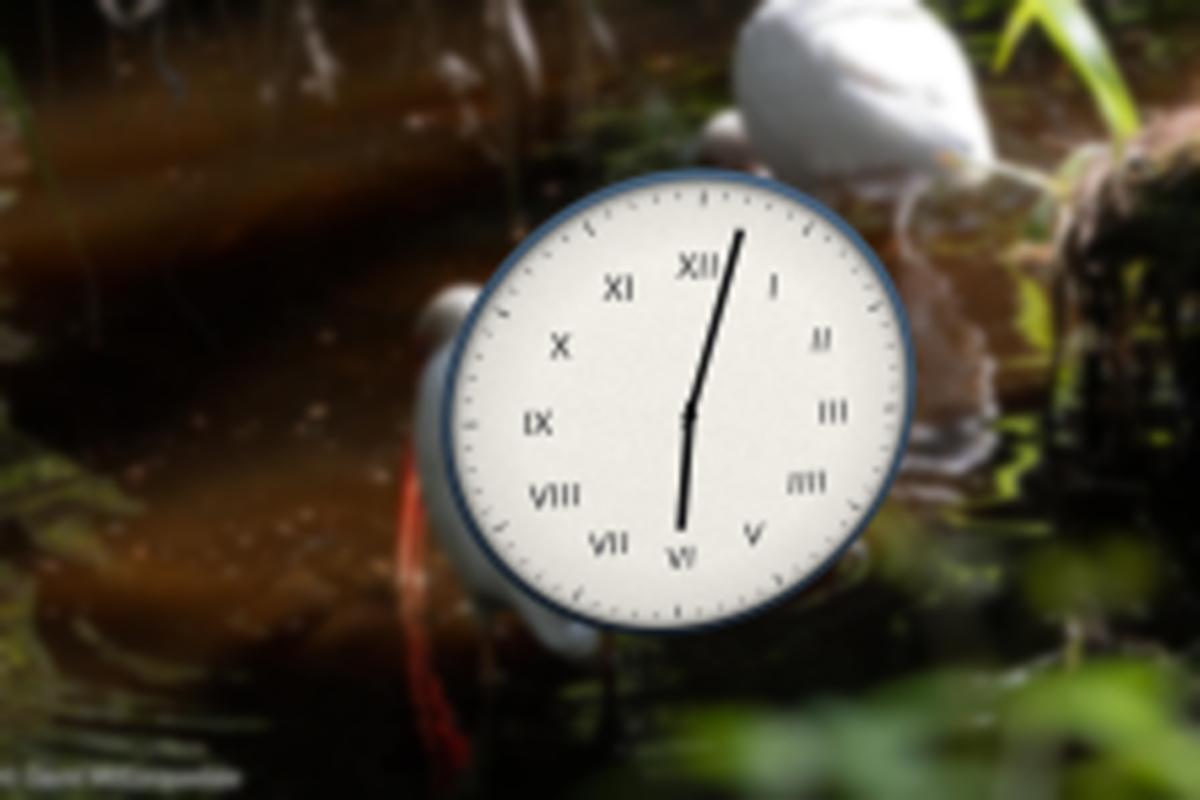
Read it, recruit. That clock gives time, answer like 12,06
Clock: 6,02
